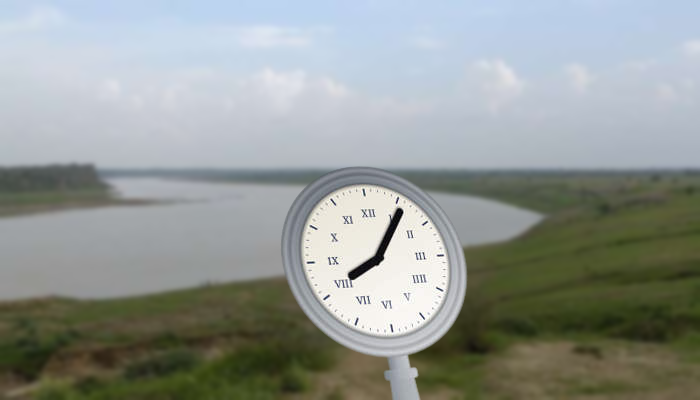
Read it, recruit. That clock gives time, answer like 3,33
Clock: 8,06
